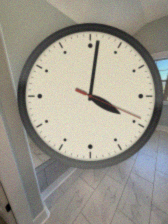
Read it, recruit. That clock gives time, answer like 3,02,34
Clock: 4,01,19
